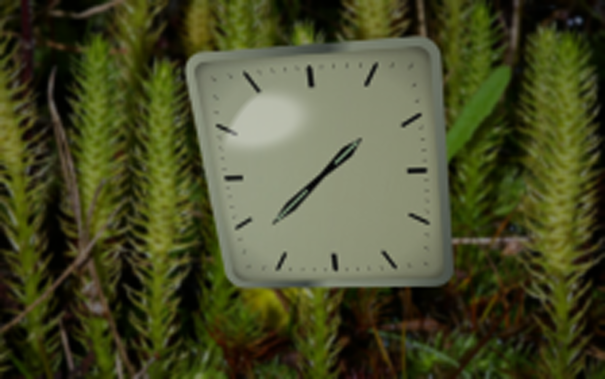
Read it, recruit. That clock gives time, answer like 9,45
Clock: 1,38
